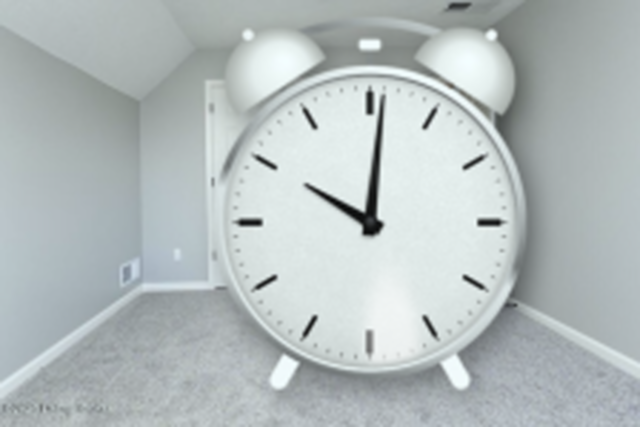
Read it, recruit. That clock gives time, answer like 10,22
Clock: 10,01
